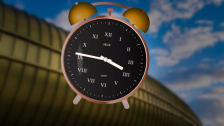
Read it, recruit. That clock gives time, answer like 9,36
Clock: 3,46
